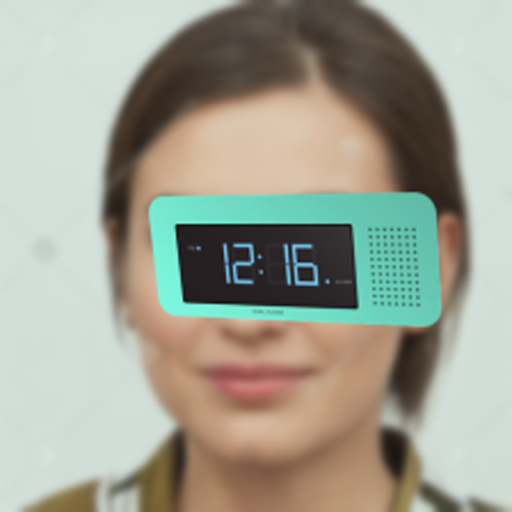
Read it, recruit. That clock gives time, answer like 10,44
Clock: 12,16
